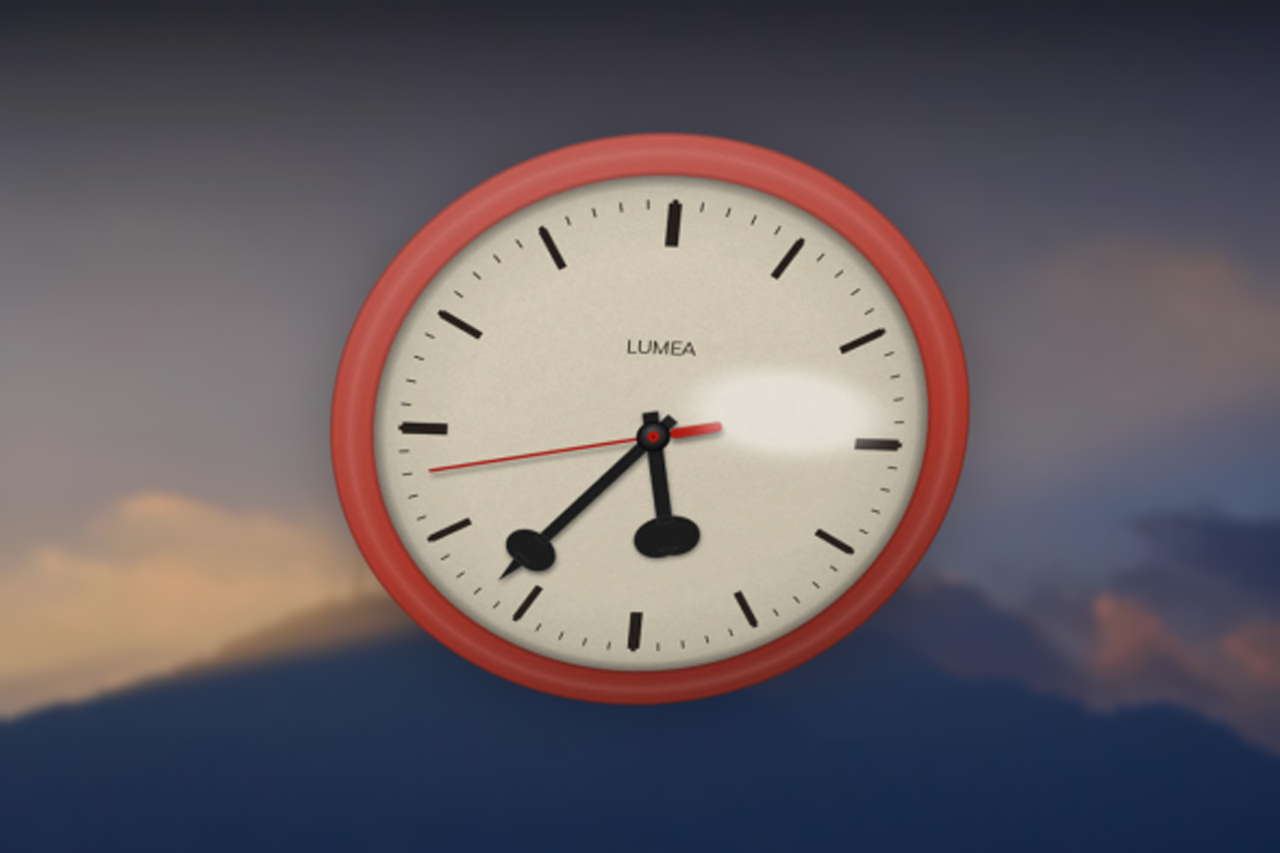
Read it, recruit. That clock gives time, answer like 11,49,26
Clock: 5,36,43
